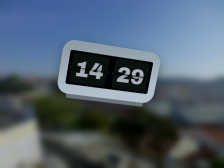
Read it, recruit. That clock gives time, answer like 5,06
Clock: 14,29
